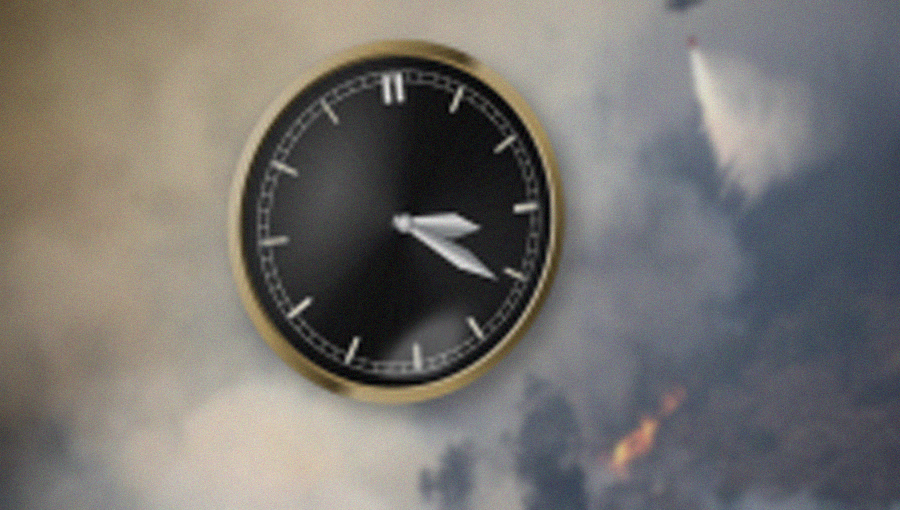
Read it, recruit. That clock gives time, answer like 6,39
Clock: 3,21
